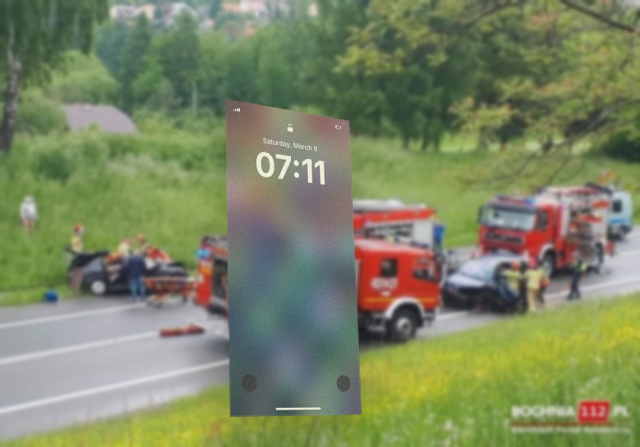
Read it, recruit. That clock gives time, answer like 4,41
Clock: 7,11
